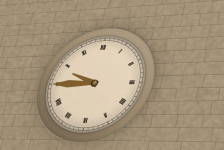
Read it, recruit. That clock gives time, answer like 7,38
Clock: 9,45
